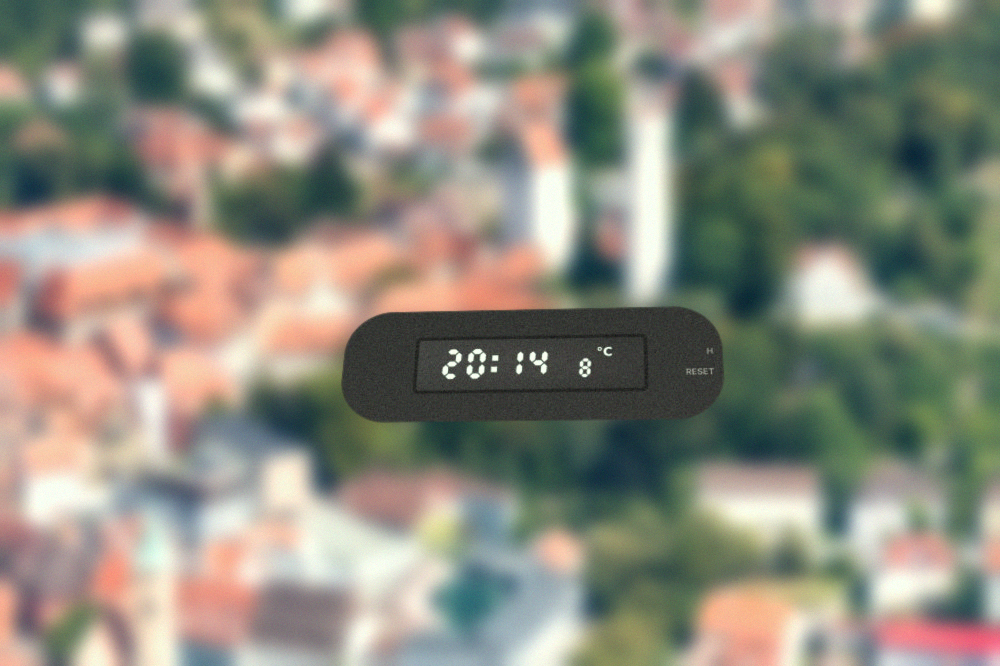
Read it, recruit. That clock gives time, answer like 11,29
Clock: 20,14
